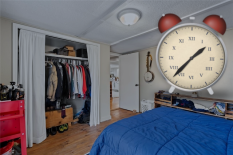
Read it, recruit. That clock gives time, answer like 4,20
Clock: 1,37
